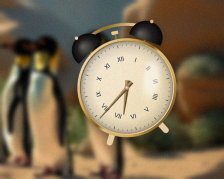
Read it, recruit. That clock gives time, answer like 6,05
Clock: 6,39
